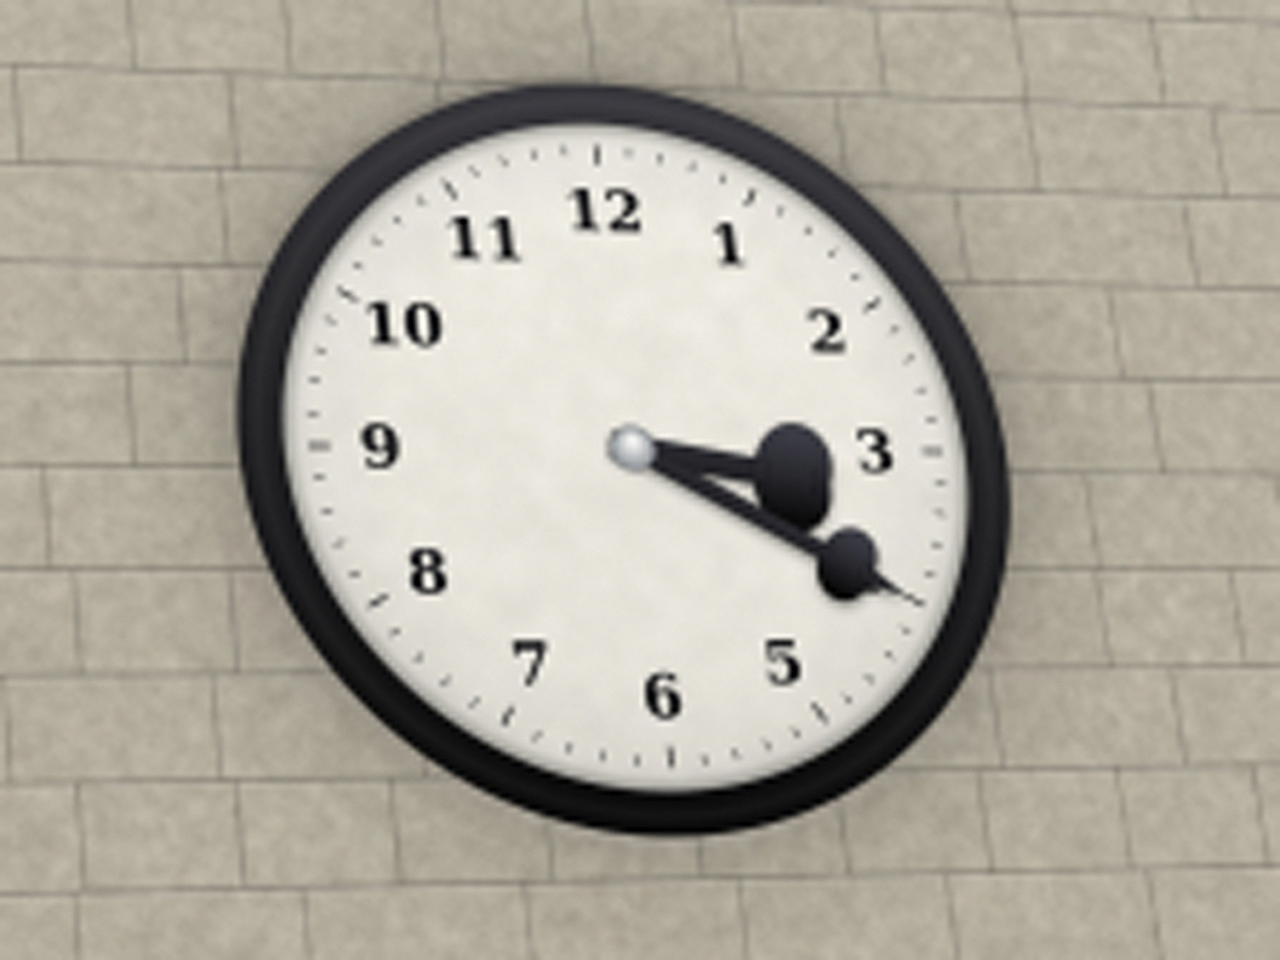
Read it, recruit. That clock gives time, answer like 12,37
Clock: 3,20
